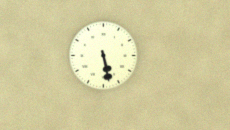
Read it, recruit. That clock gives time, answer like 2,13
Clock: 5,28
